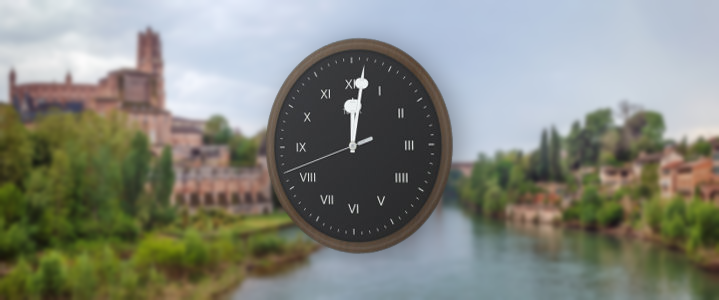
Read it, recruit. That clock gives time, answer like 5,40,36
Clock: 12,01,42
